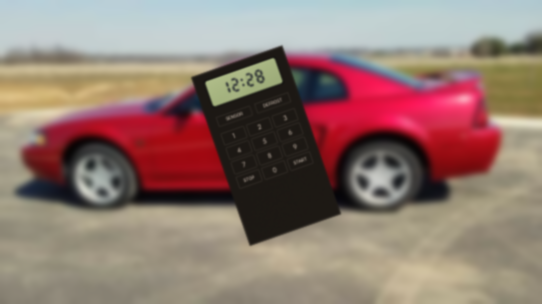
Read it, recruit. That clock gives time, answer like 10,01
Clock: 12,28
